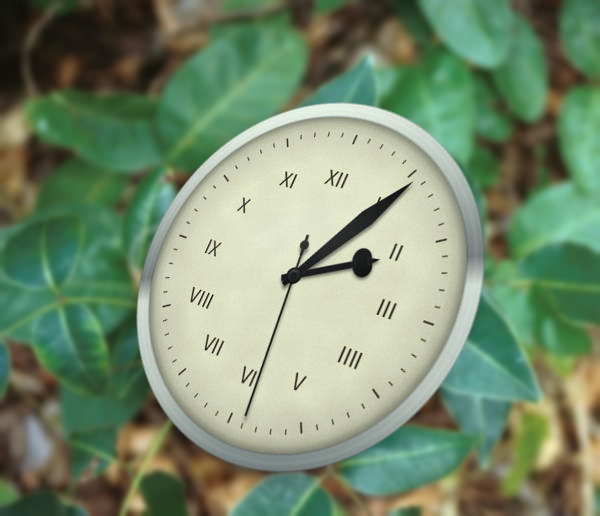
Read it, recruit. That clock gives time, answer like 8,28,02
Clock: 2,05,29
